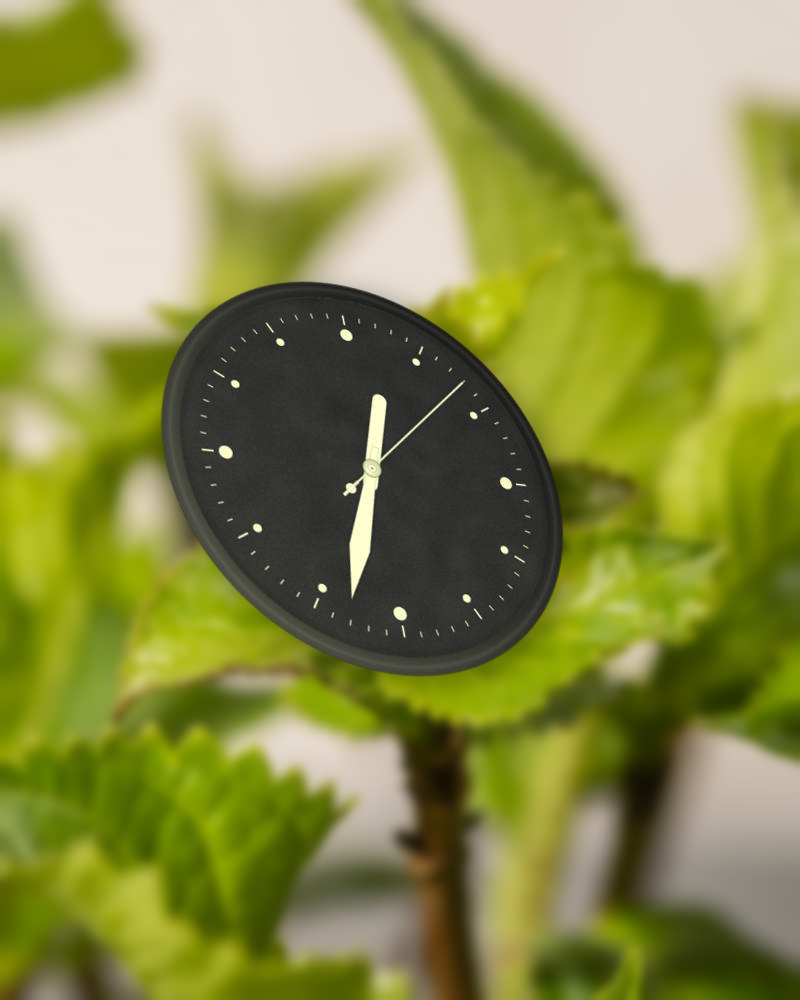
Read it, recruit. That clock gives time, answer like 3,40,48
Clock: 12,33,08
